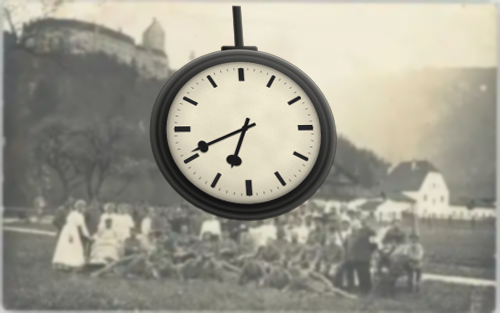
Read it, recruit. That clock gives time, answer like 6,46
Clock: 6,41
